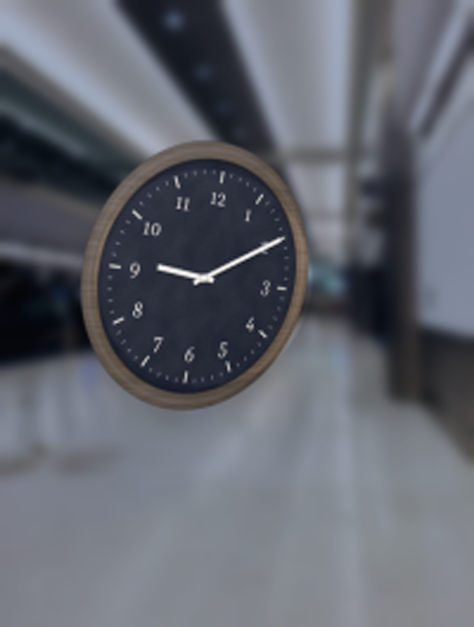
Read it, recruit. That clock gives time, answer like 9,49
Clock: 9,10
